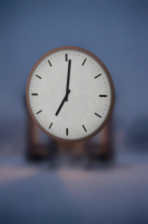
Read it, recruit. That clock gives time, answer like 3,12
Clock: 7,01
